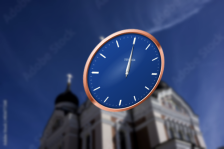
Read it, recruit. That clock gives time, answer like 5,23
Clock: 12,00
